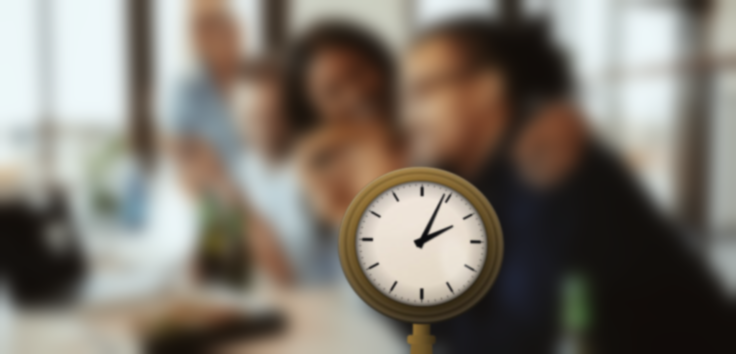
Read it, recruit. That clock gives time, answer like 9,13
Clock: 2,04
